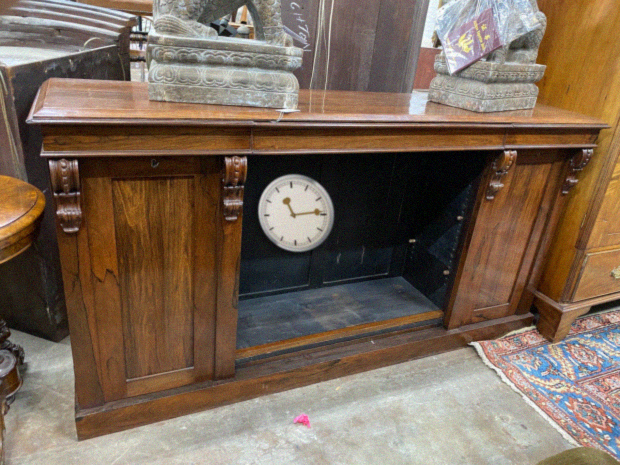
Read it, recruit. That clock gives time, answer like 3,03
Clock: 11,14
